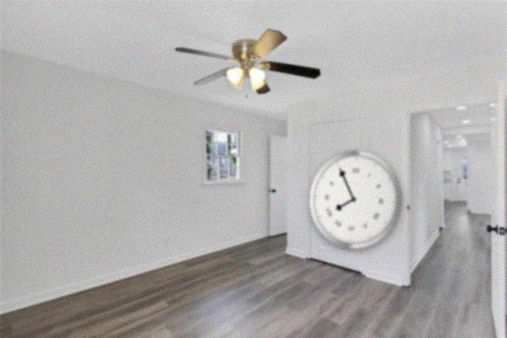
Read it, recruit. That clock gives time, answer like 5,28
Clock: 7,55
